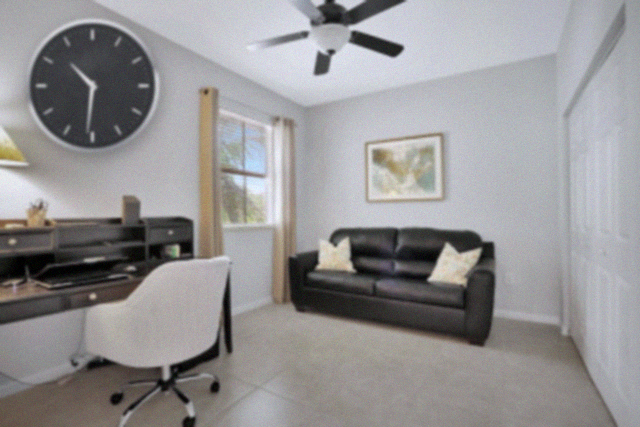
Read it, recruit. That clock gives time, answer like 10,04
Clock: 10,31
